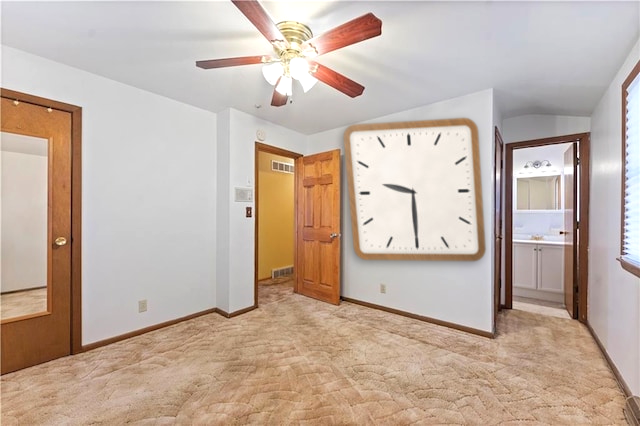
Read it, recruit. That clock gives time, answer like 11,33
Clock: 9,30
